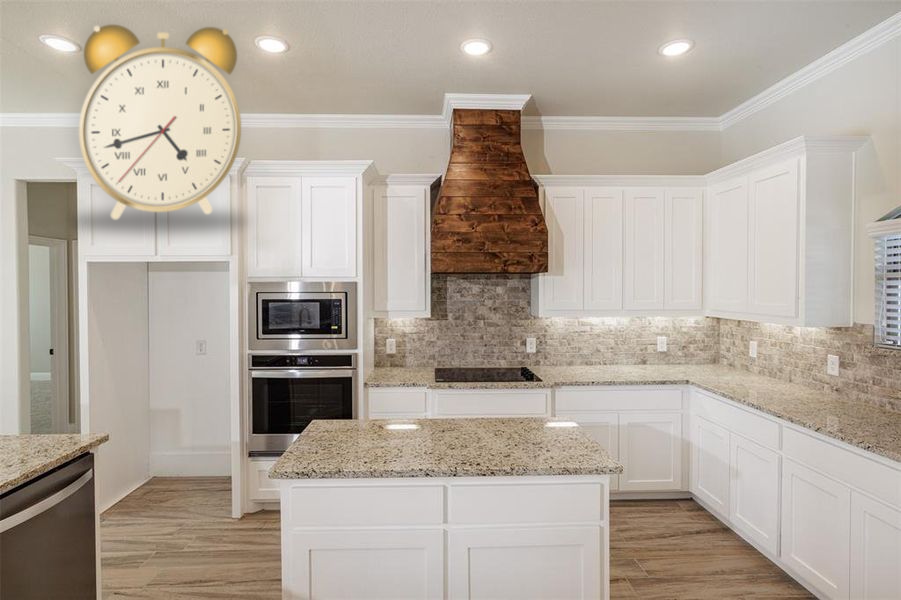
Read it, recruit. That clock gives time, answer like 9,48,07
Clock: 4,42,37
